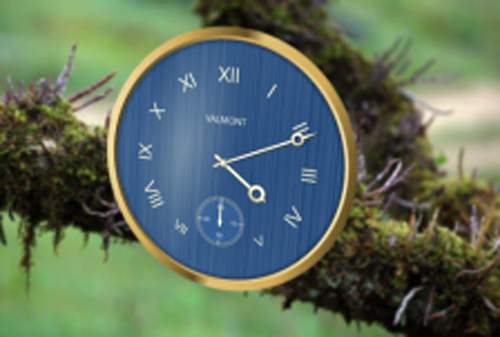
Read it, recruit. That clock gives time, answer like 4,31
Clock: 4,11
